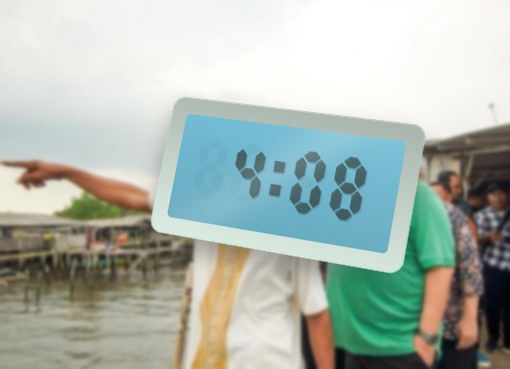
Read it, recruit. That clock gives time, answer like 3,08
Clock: 4,08
